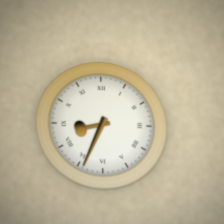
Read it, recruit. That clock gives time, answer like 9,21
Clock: 8,34
